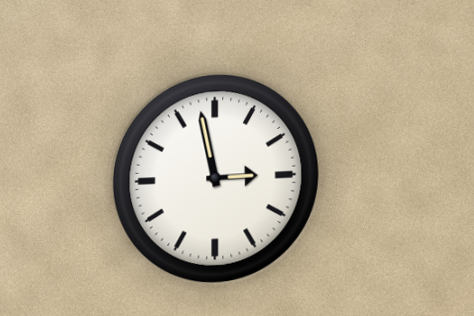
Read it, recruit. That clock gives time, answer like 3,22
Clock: 2,58
